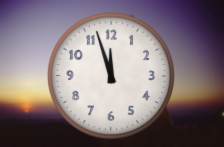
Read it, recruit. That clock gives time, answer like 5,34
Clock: 11,57
